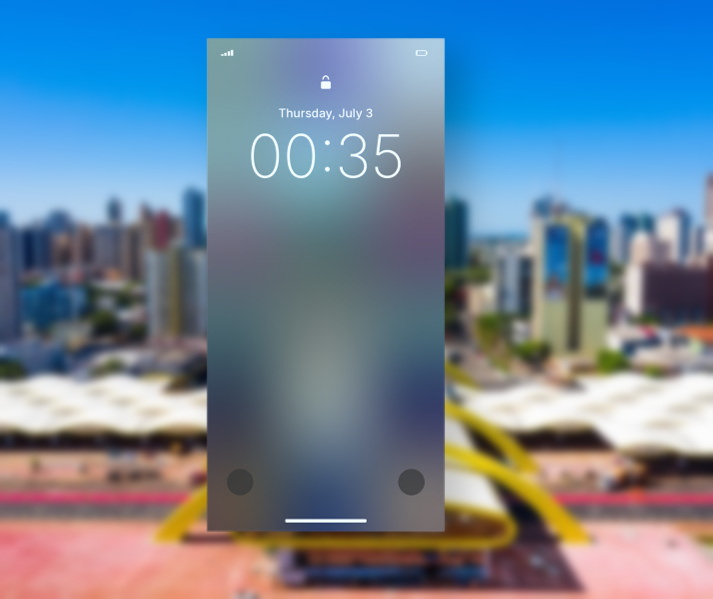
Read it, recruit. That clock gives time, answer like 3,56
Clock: 0,35
